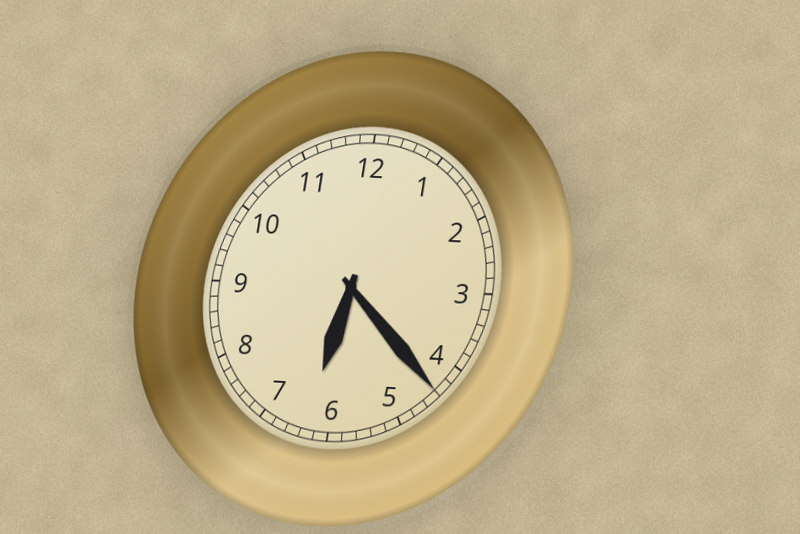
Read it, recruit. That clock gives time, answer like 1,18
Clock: 6,22
